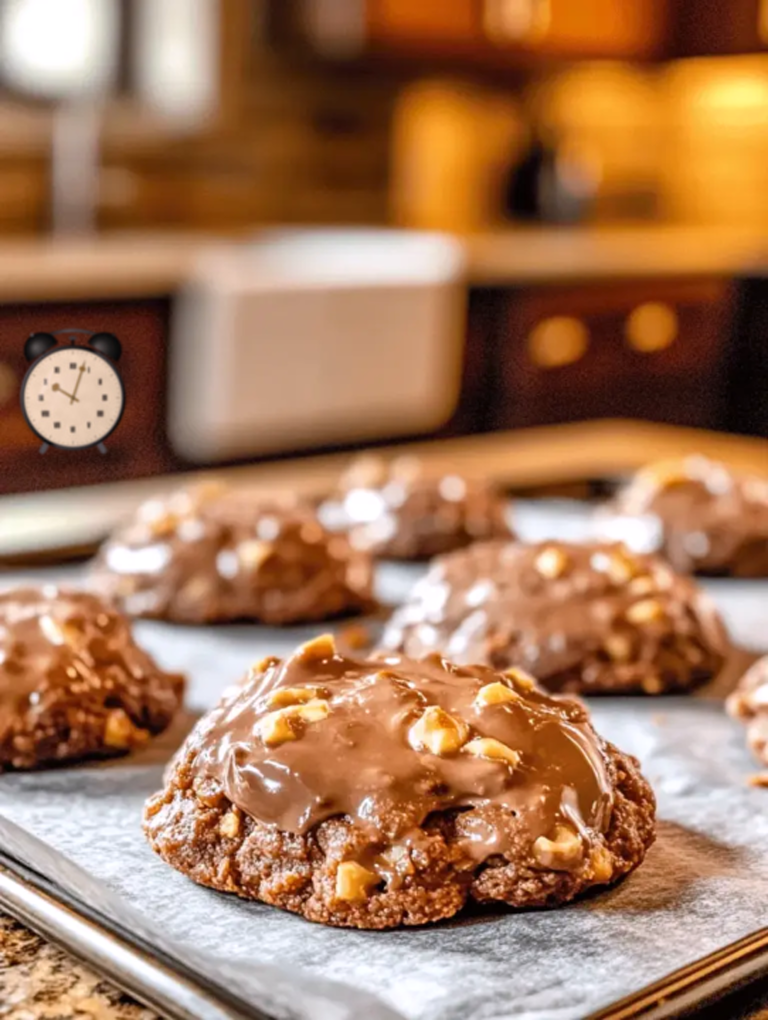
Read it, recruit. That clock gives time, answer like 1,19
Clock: 10,03
